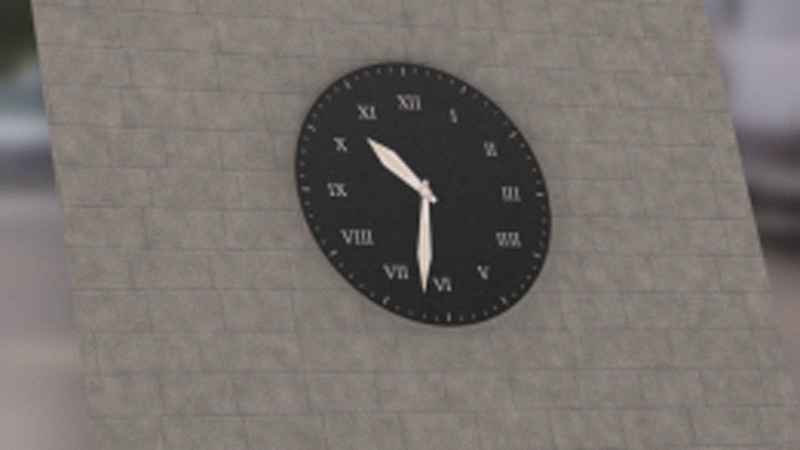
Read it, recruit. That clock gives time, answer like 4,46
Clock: 10,32
